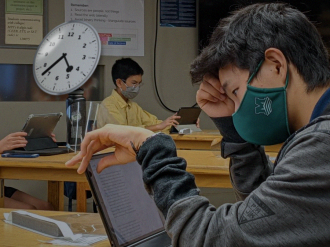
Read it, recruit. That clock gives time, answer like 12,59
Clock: 4,37
